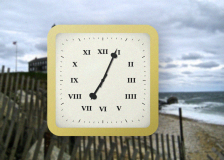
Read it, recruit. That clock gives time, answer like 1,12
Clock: 7,04
